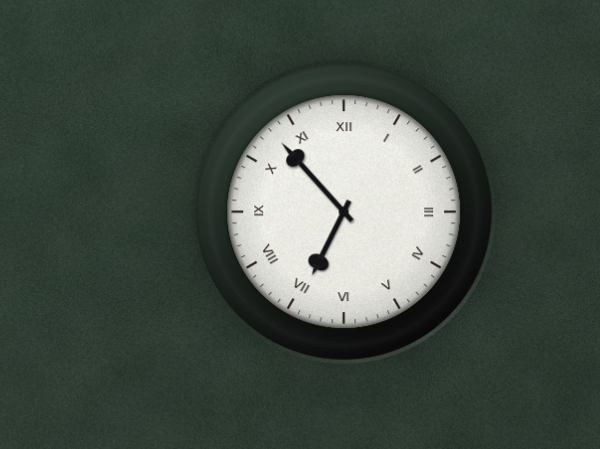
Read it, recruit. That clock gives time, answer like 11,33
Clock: 6,53
